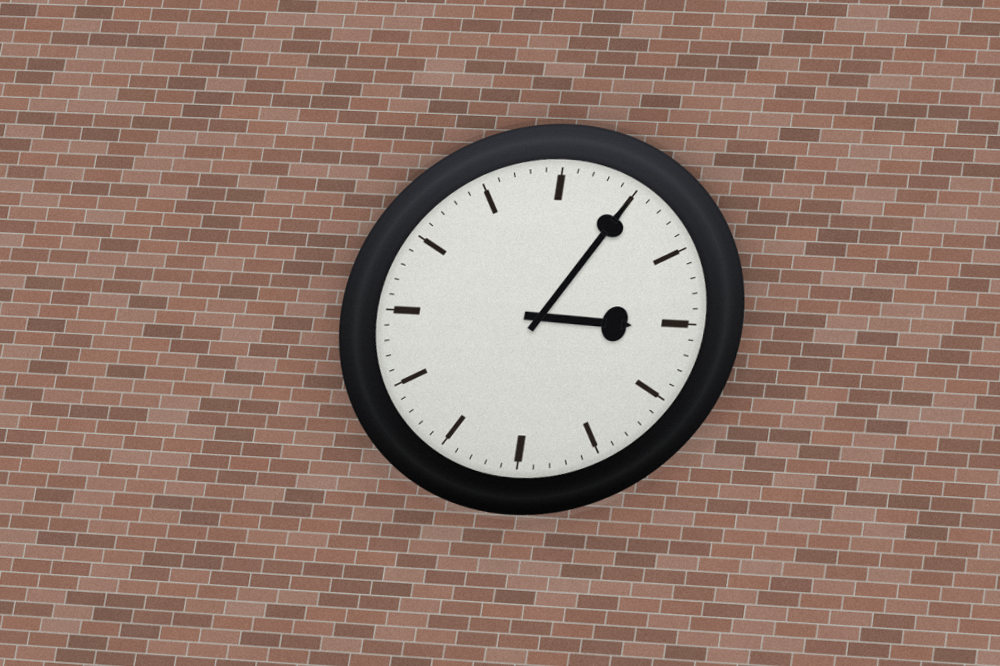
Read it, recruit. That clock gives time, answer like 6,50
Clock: 3,05
